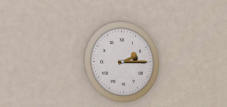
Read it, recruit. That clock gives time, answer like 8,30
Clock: 2,15
